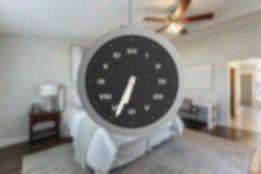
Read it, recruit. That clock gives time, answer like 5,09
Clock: 6,34
